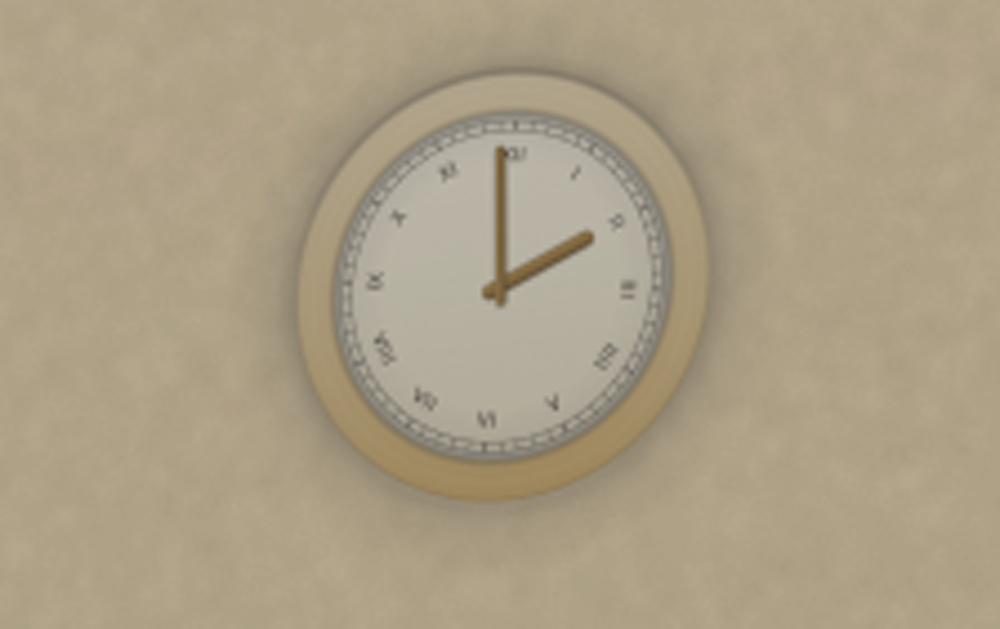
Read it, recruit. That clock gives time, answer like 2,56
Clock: 1,59
